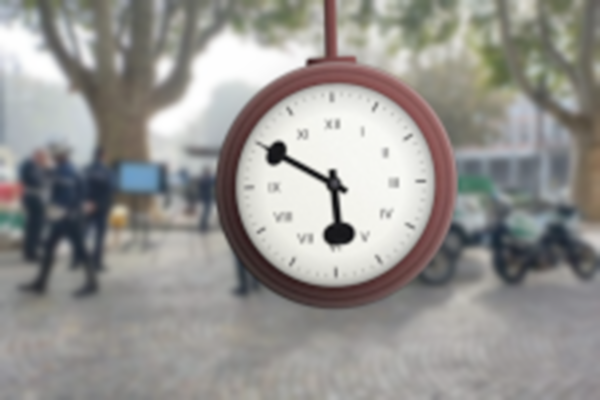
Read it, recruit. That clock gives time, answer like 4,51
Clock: 5,50
